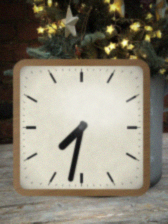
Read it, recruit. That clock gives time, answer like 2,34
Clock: 7,32
